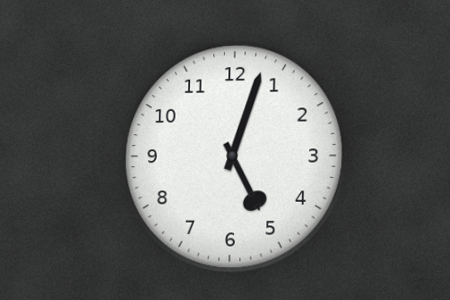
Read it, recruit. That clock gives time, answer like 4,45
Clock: 5,03
